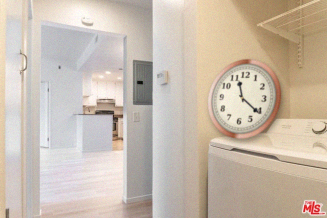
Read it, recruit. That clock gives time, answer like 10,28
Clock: 11,21
